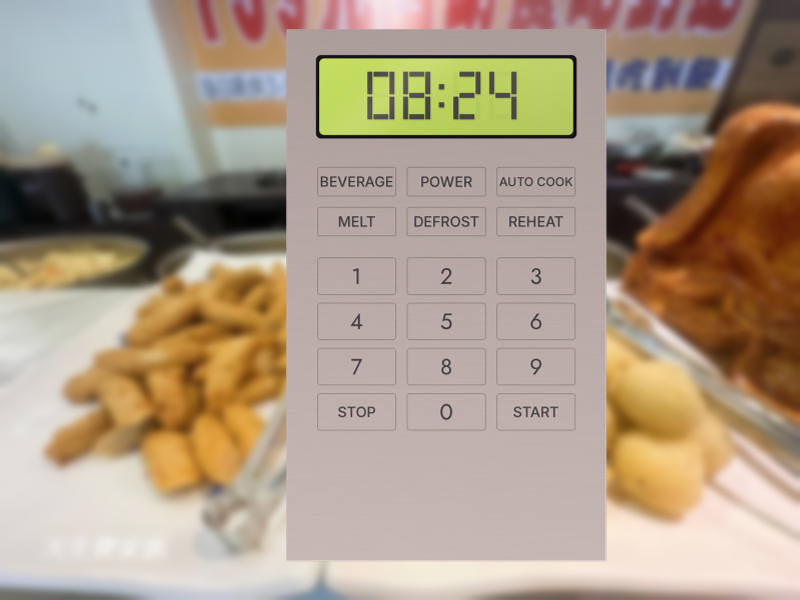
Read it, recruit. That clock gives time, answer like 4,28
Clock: 8,24
